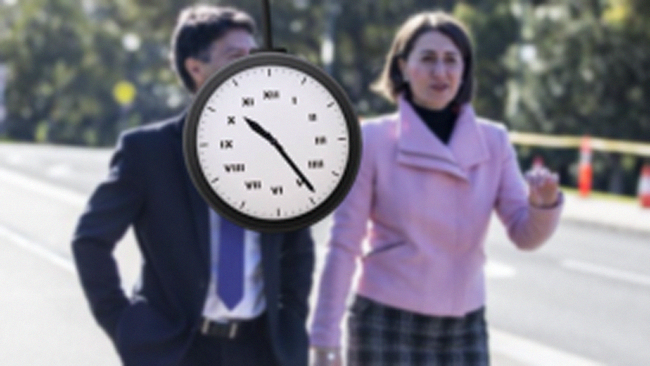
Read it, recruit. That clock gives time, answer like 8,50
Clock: 10,24
